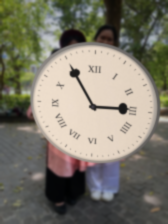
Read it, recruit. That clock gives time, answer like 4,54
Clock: 2,55
